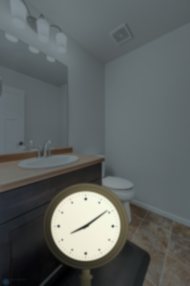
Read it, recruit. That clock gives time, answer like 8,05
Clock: 8,09
